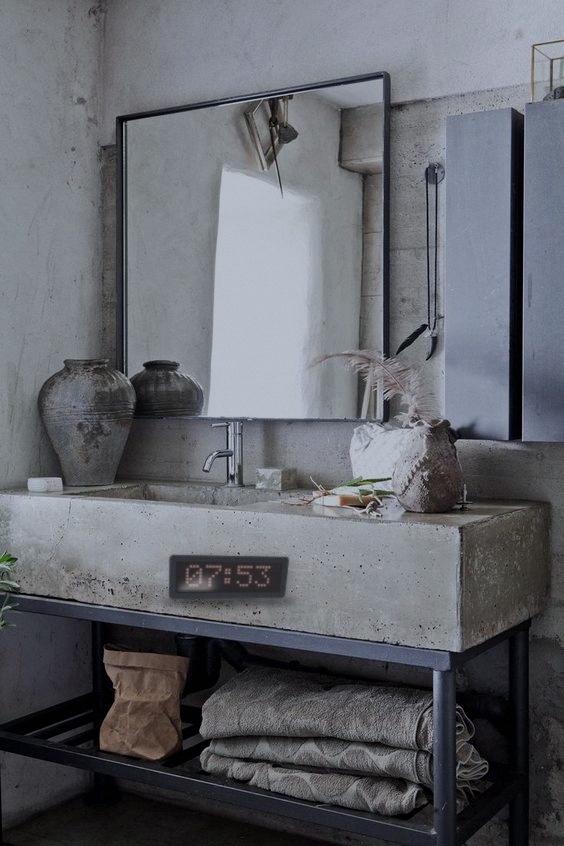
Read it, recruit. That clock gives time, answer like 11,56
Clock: 7,53
